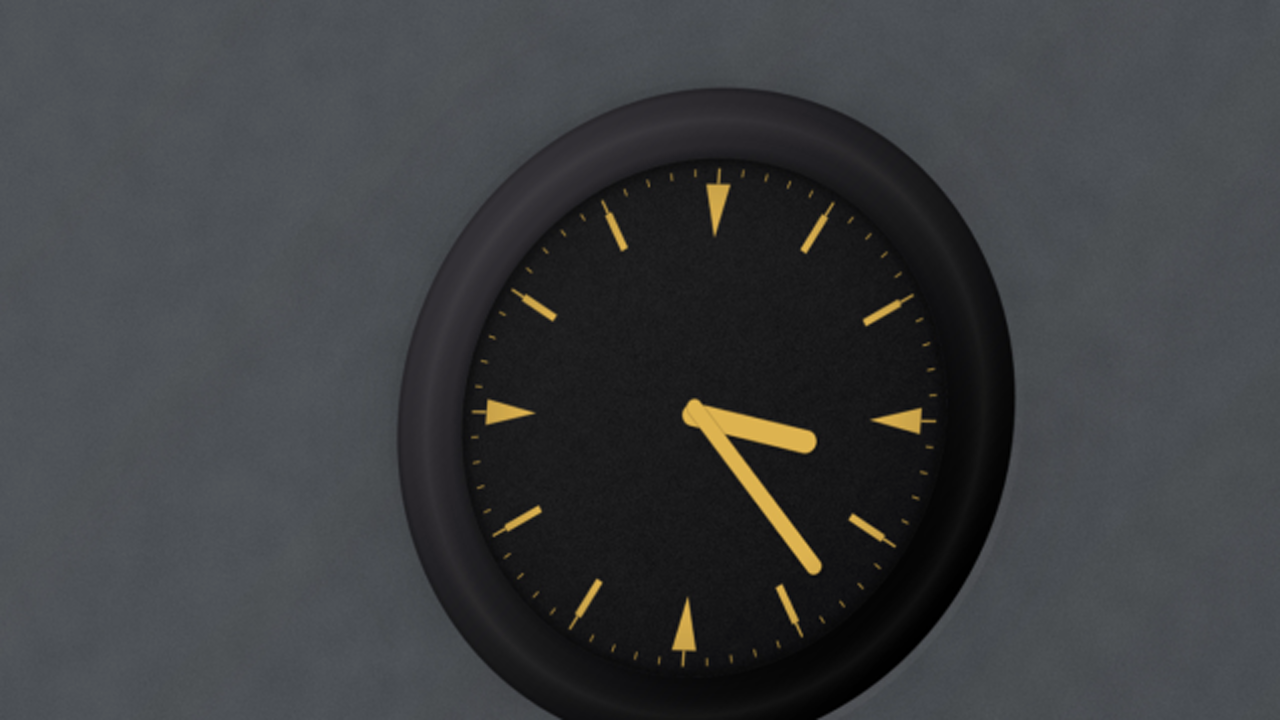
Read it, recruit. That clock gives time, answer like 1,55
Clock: 3,23
